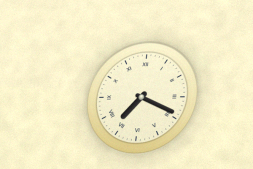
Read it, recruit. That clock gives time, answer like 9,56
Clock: 7,19
